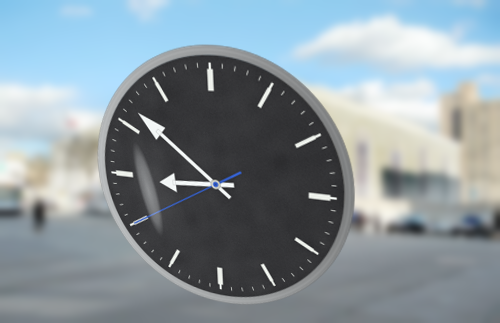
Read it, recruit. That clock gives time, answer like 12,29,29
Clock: 8,51,40
